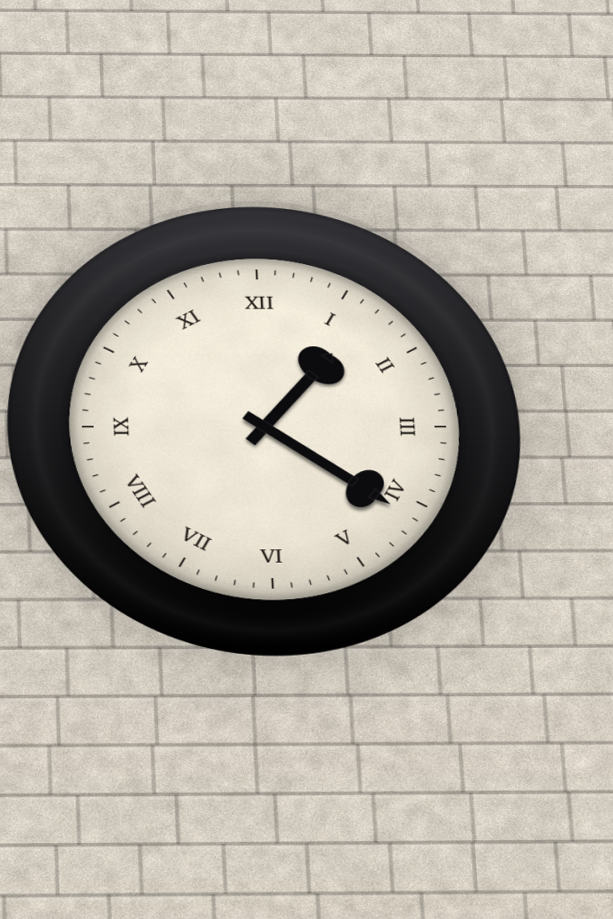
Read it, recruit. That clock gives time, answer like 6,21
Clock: 1,21
